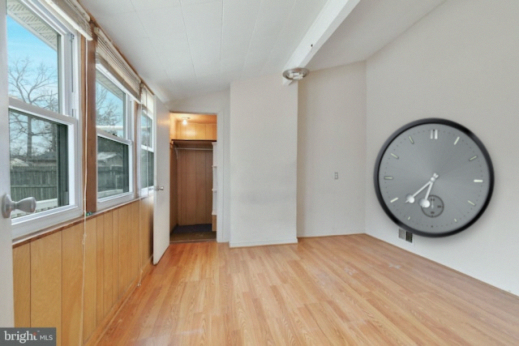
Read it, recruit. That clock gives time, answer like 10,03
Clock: 6,38
